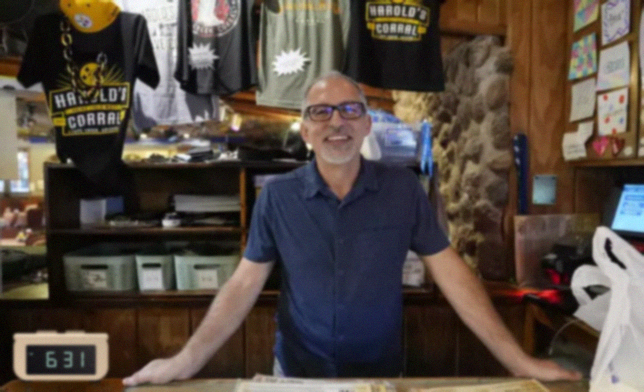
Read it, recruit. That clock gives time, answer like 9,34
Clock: 6,31
